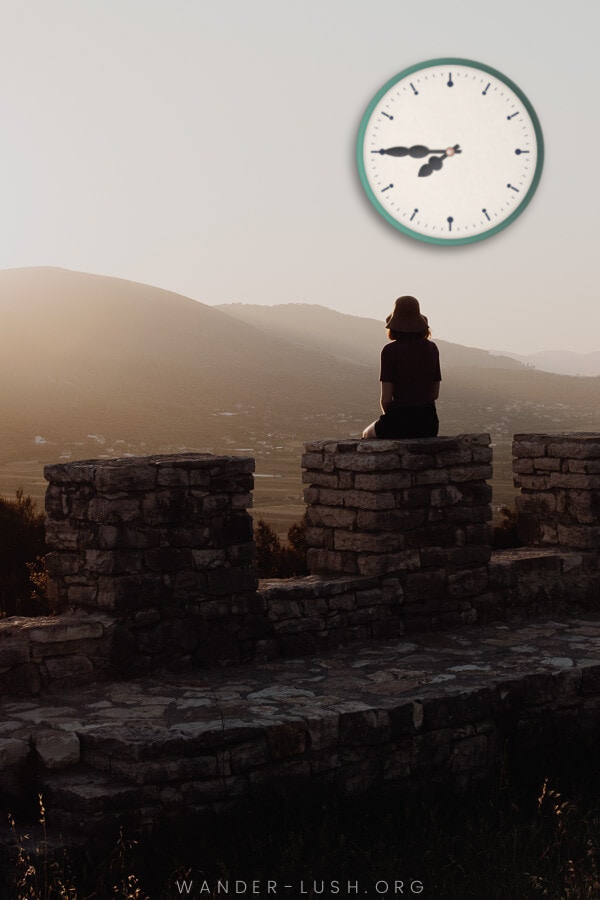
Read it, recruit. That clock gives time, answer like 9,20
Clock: 7,45
